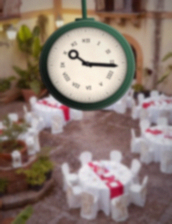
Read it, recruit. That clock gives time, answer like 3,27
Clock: 10,16
